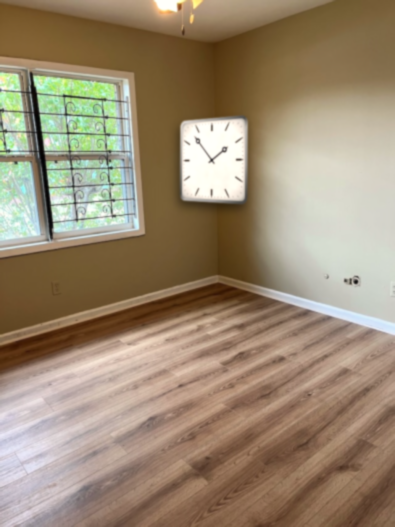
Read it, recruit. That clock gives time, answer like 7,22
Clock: 1,53
